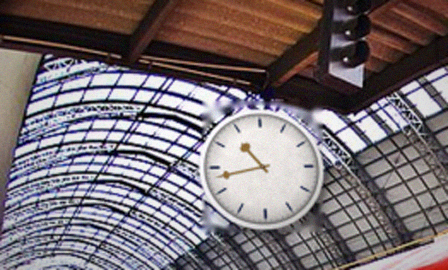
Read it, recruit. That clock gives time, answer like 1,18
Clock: 10,43
